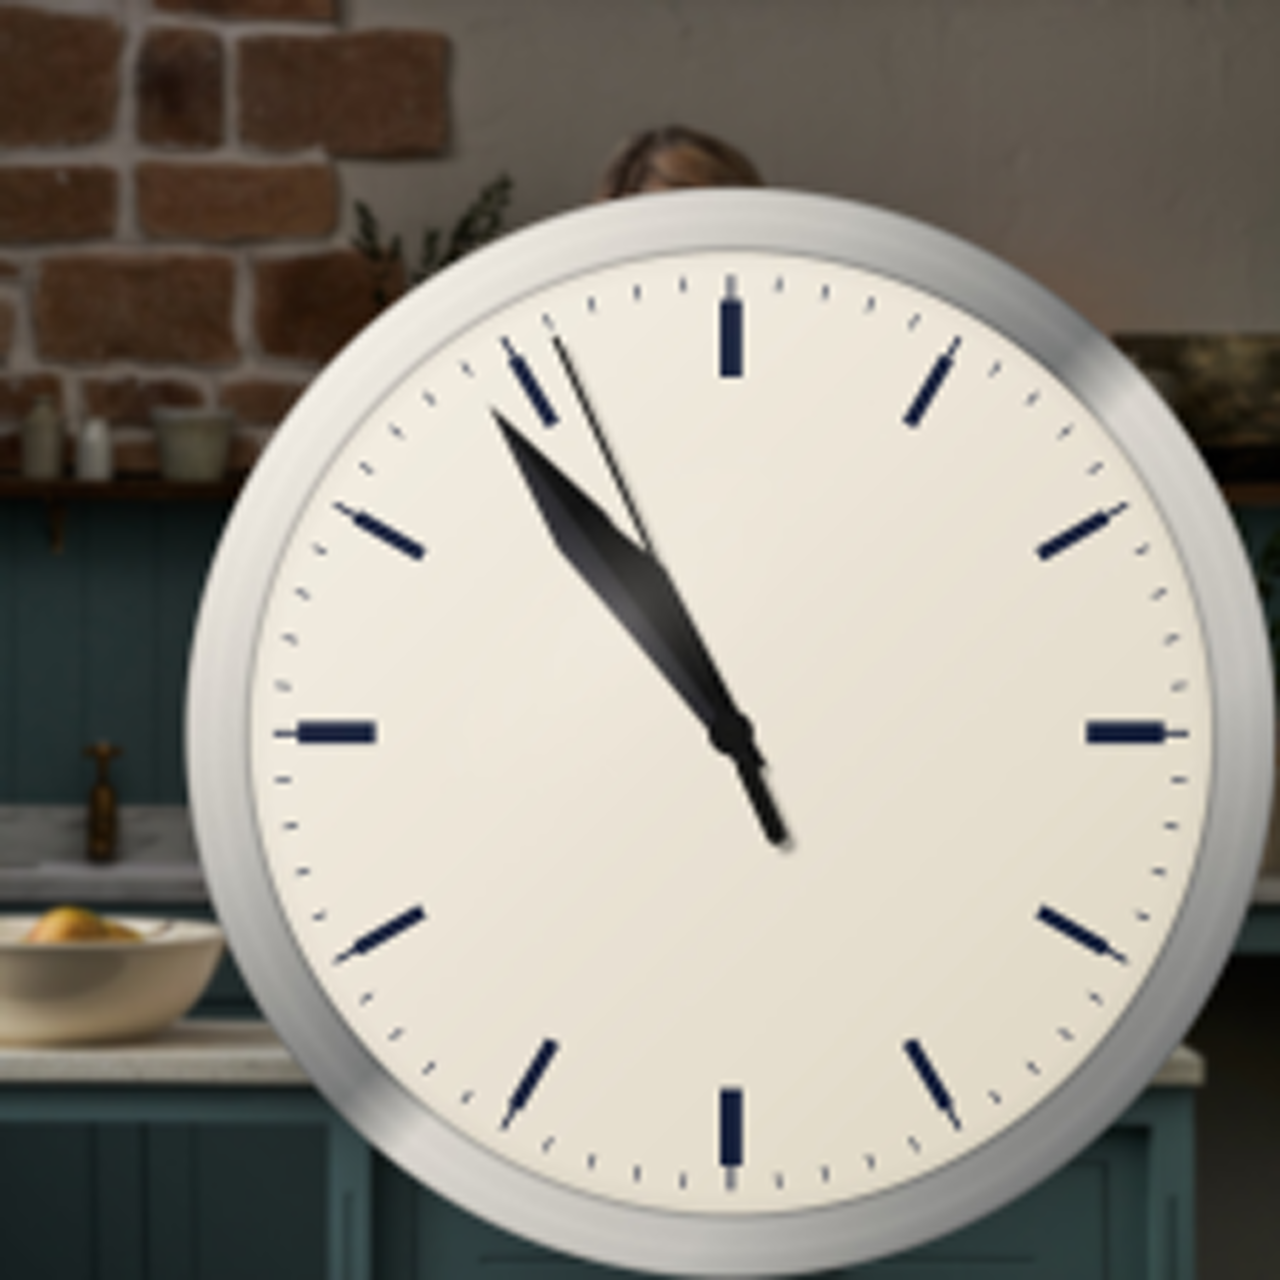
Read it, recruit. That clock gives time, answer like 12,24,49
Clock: 10,53,56
